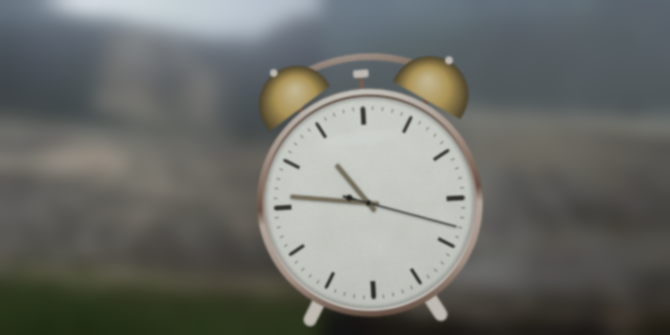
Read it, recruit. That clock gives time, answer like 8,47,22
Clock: 10,46,18
